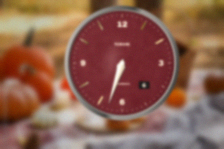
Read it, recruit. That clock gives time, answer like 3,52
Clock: 6,33
